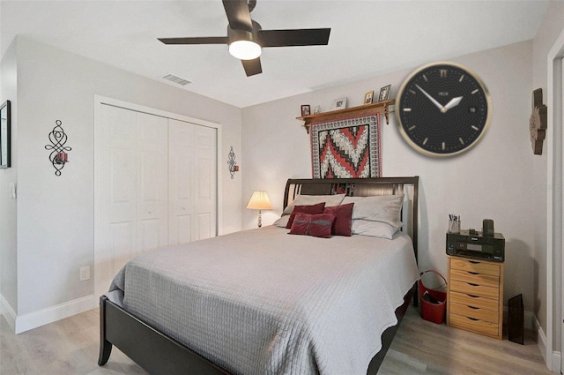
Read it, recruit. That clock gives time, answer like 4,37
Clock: 1,52
